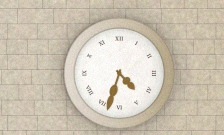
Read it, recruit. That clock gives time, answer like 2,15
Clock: 4,33
